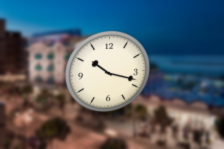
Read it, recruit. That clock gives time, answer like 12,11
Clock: 10,18
